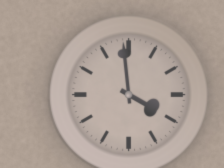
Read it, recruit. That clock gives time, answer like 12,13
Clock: 3,59
